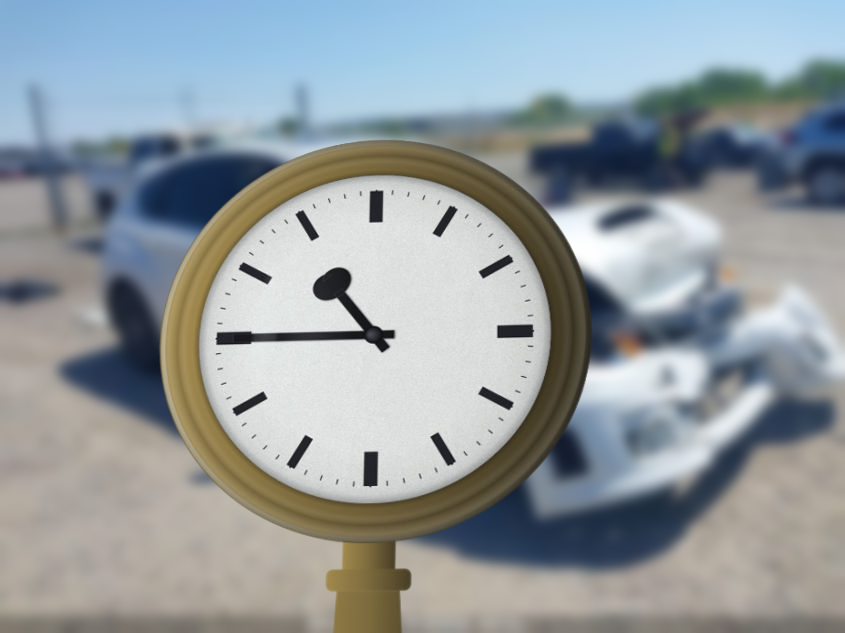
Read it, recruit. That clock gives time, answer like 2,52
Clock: 10,45
